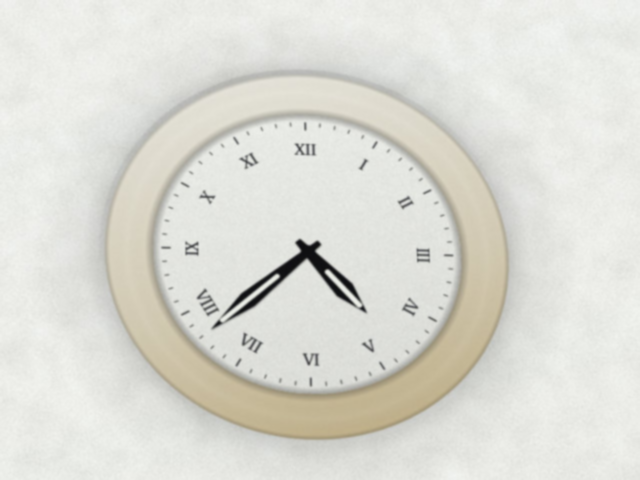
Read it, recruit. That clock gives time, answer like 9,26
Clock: 4,38
